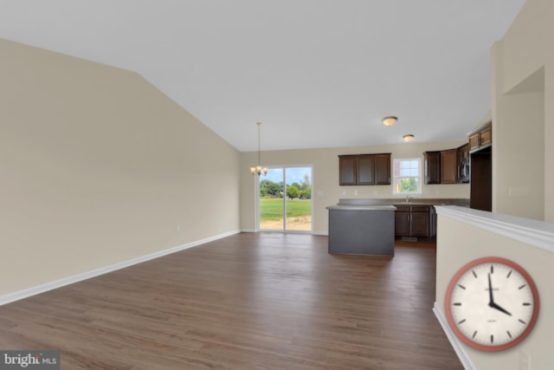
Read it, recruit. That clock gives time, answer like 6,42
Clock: 3,59
